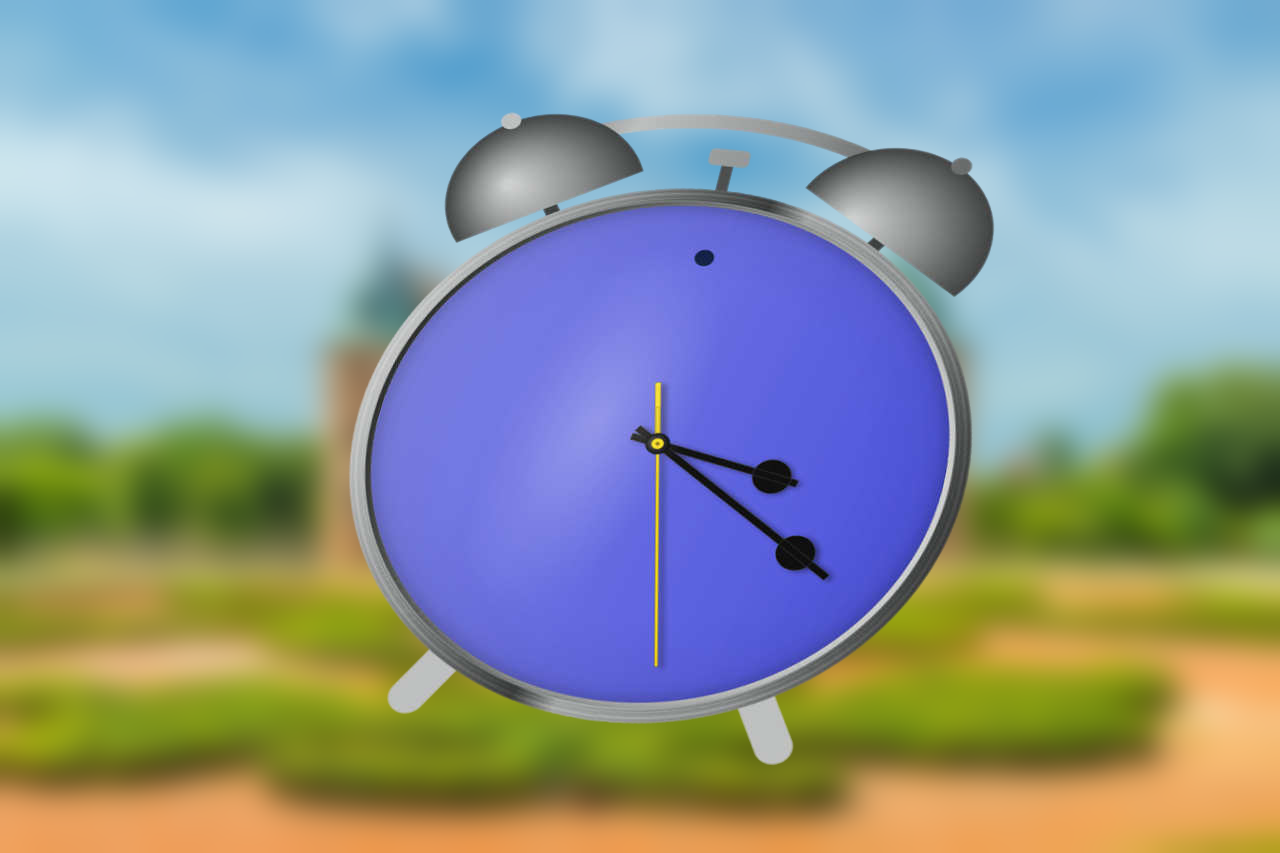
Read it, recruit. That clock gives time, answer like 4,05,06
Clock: 3,20,28
